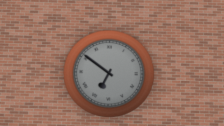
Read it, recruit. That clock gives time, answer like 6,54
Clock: 6,51
